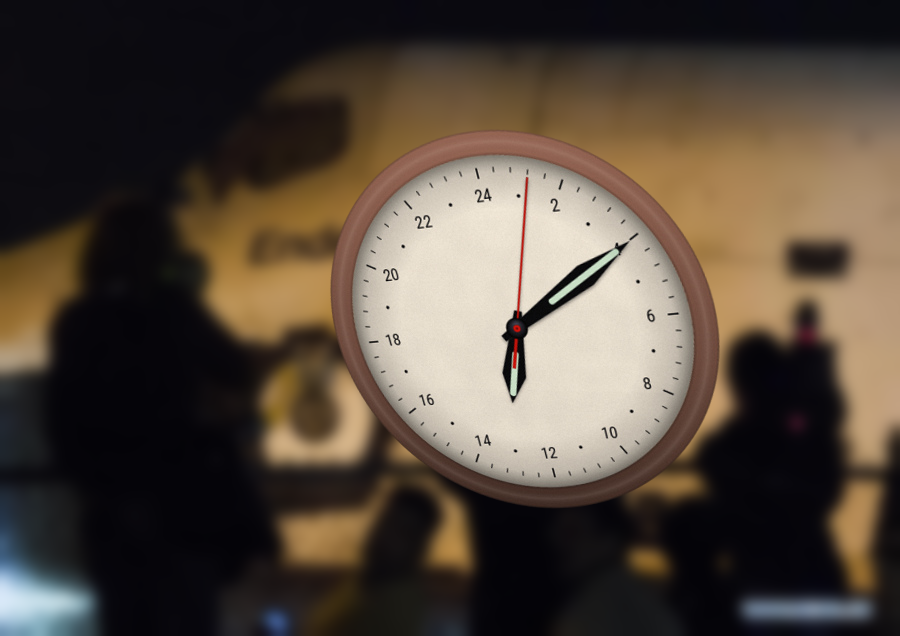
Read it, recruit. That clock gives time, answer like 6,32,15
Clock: 13,10,03
